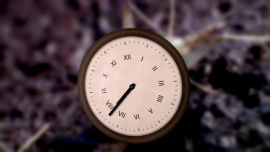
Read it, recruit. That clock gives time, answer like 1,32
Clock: 7,38
